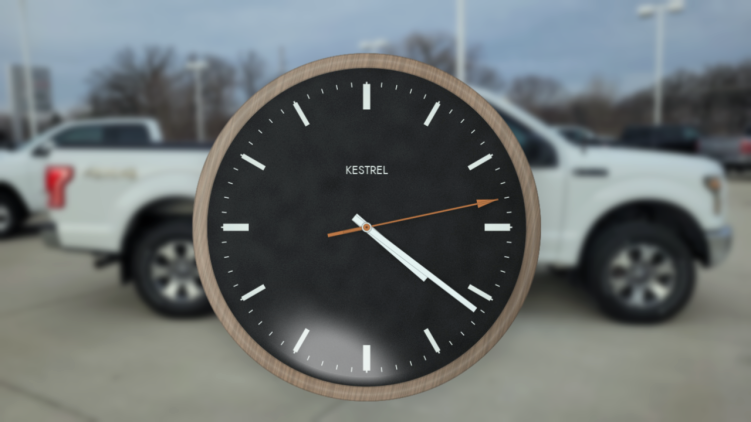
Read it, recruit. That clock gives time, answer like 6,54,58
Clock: 4,21,13
